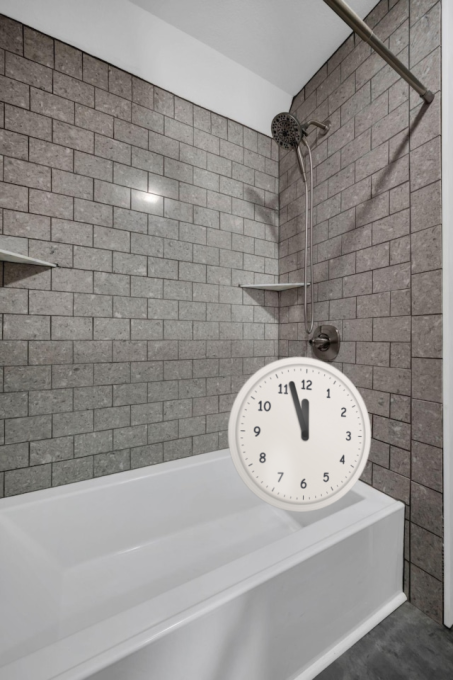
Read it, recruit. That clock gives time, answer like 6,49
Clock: 11,57
